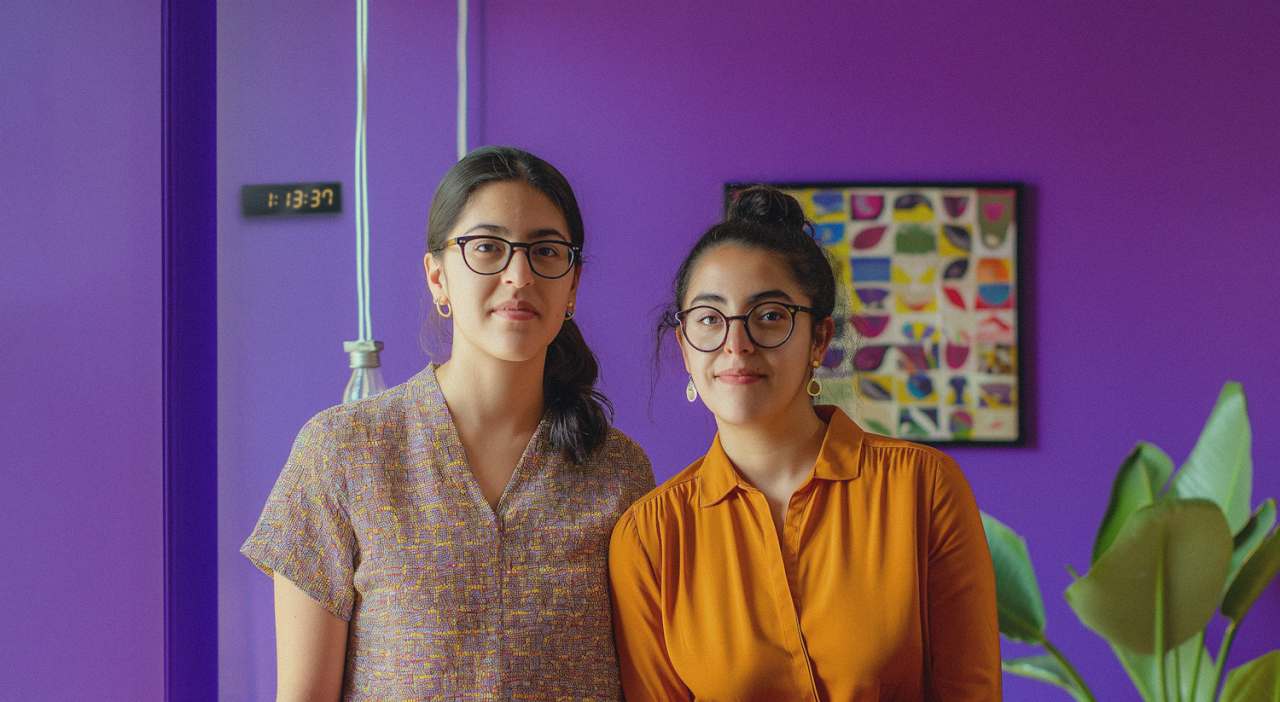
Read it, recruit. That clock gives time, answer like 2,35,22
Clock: 1,13,37
